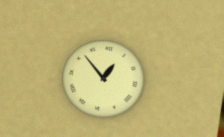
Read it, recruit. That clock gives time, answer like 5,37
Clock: 12,52
